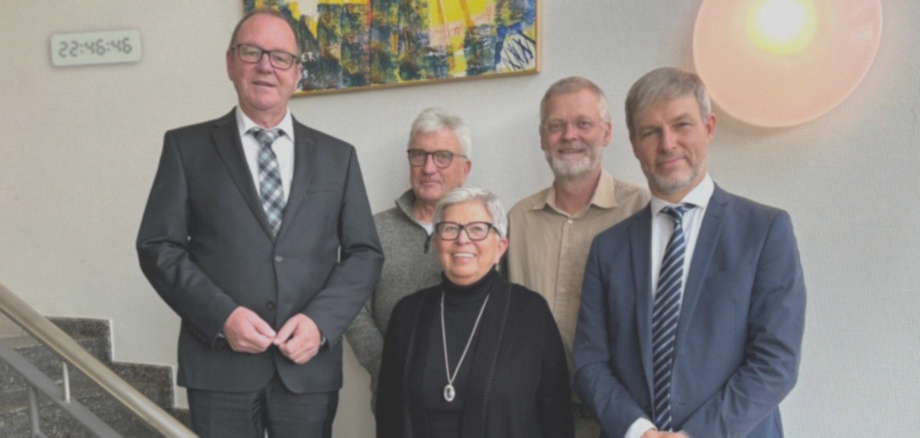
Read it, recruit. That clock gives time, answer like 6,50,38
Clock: 22,46,46
